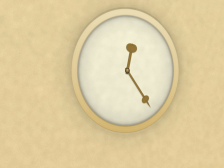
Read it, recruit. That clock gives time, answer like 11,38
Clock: 12,24
